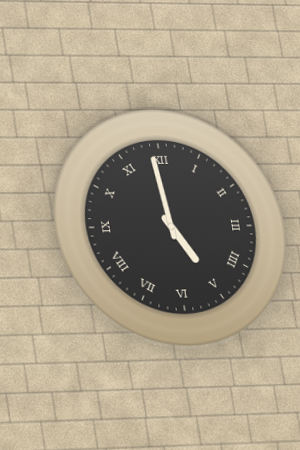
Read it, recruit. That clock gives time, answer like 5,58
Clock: 4,59
